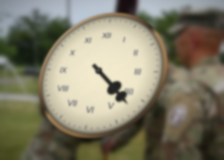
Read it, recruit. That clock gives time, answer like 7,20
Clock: 4,22
